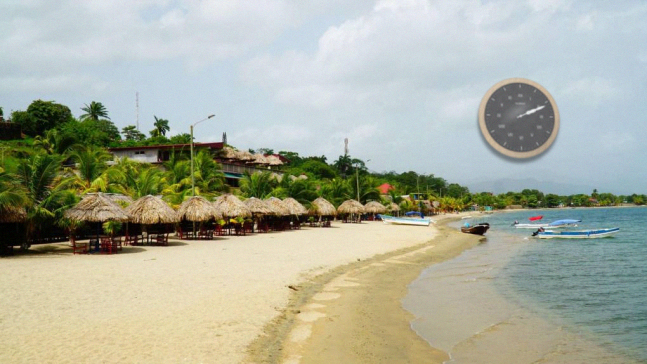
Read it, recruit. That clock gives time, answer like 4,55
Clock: 2,11
